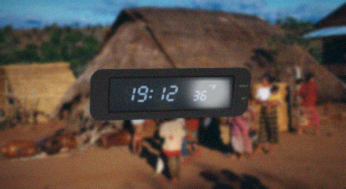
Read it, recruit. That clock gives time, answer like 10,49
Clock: 19,12
